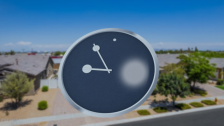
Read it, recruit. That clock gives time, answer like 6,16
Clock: 8,54
